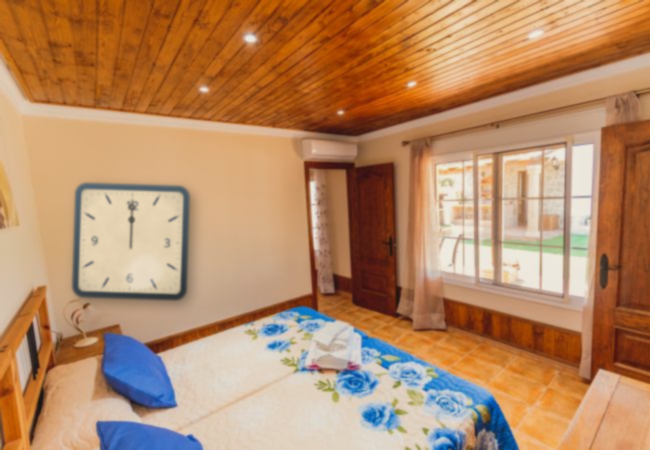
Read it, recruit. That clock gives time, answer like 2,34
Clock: 12,00
